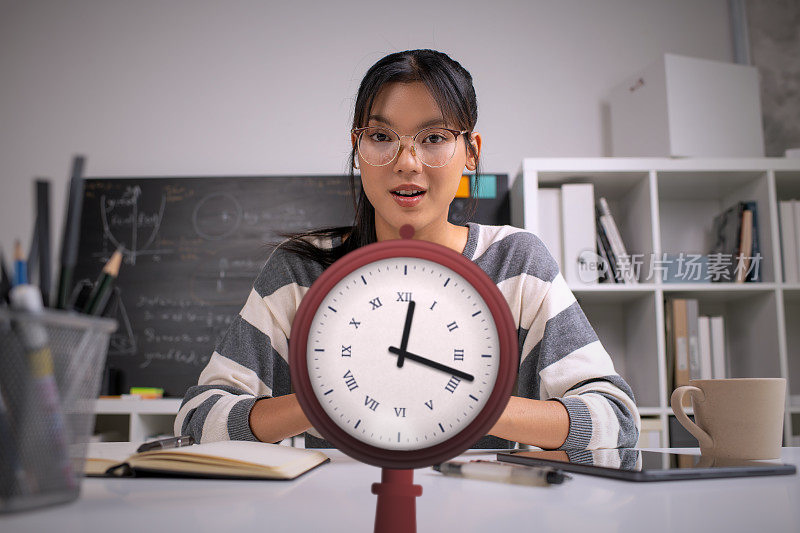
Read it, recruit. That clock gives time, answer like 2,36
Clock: 12,18
